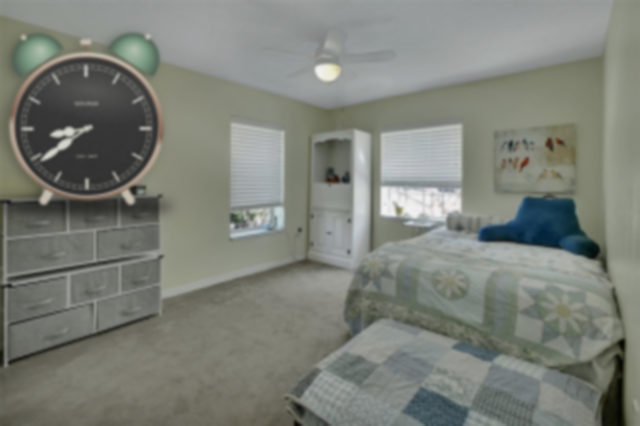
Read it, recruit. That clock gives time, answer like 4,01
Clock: 8,39
